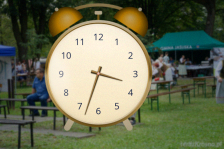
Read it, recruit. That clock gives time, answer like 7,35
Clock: 3,33
